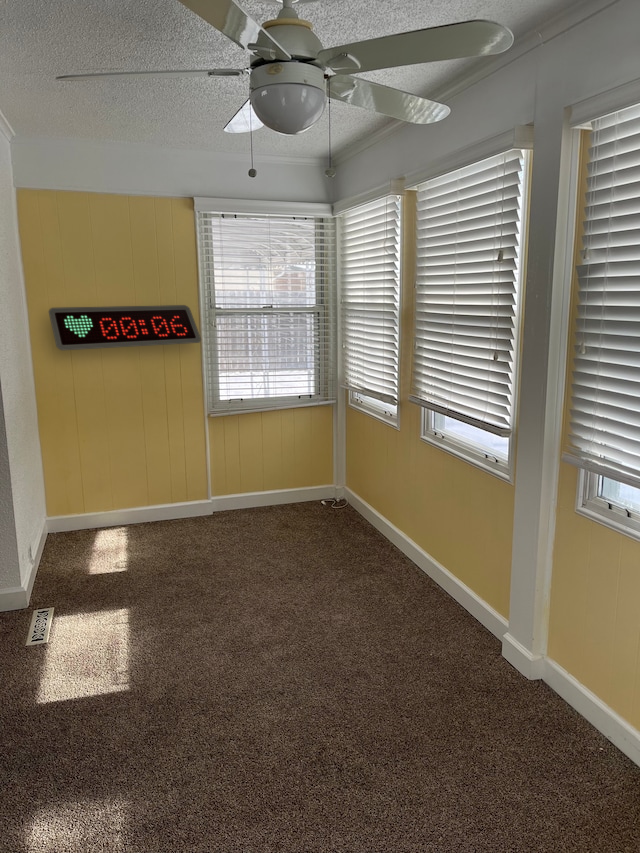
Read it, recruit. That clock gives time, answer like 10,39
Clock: 0,06
